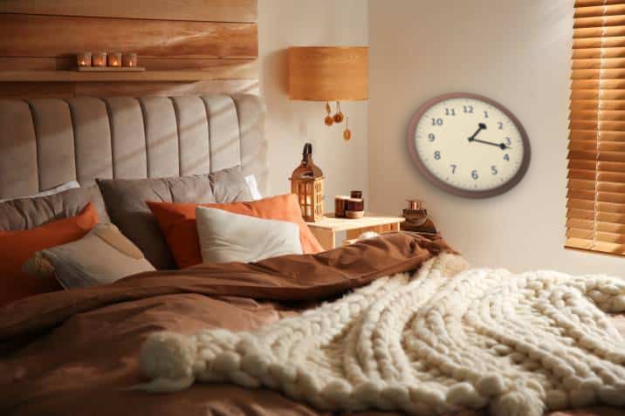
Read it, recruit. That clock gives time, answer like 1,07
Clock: 1,17
